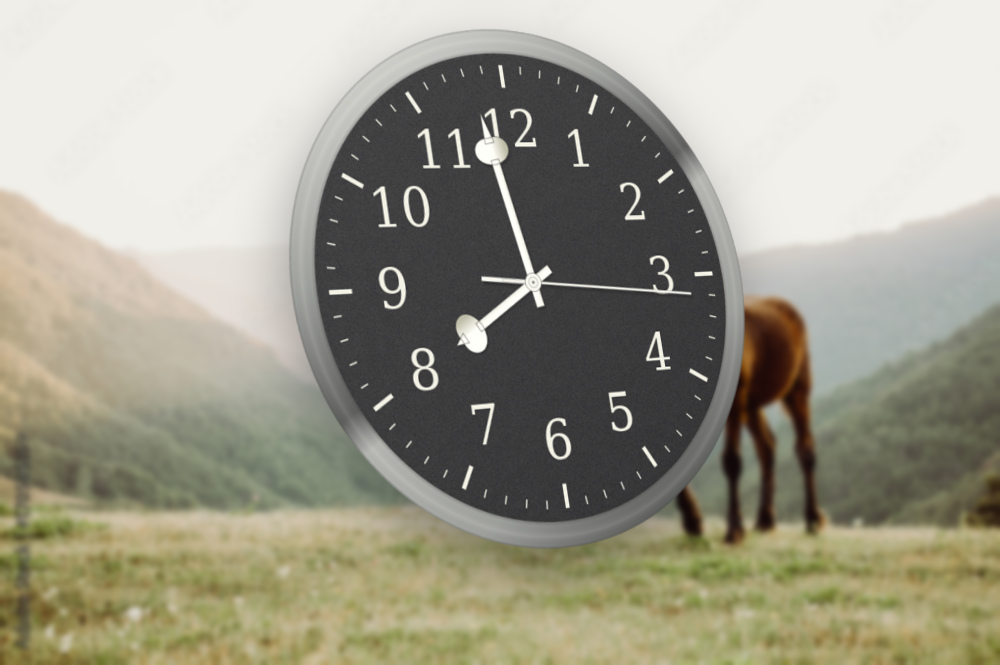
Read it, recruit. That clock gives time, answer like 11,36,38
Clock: 7,58,16
